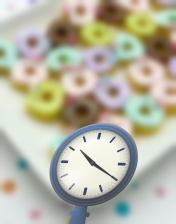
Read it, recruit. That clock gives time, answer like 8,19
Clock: 10,20
